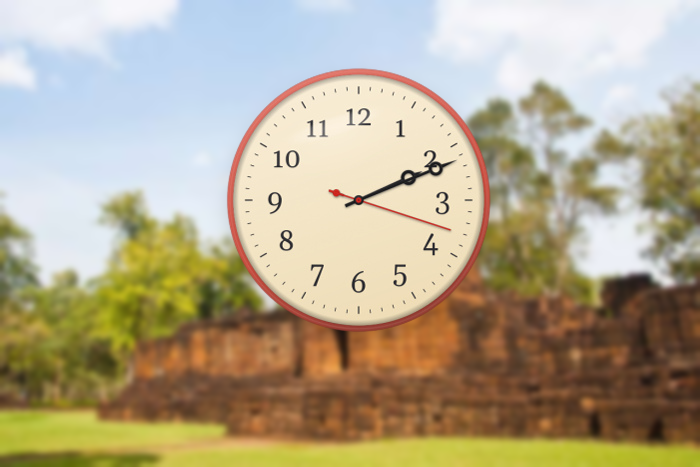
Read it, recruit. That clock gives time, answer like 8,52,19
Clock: 2,11,18
